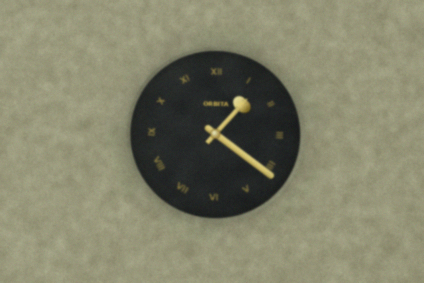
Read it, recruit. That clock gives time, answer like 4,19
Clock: 1,21
